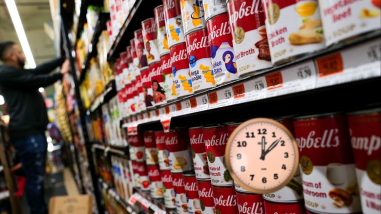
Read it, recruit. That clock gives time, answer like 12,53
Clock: 12,08
